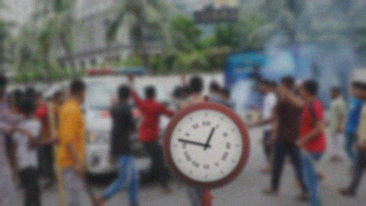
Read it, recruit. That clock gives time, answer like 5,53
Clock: 12,47
